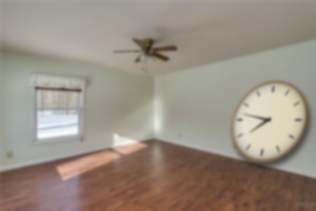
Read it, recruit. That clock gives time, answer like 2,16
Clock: 7,47
